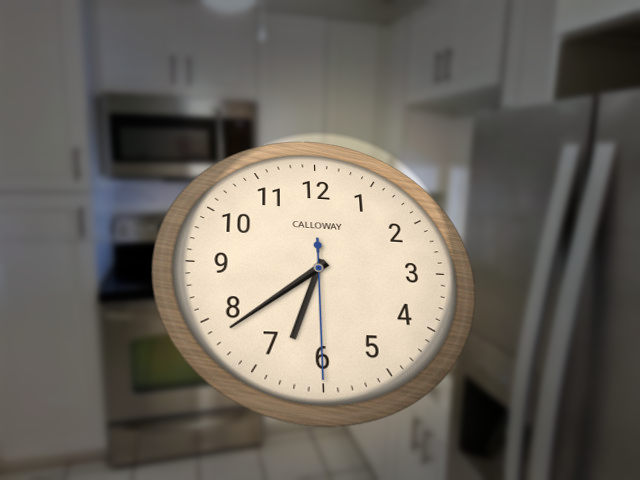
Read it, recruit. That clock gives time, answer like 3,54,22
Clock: 6,38,30
